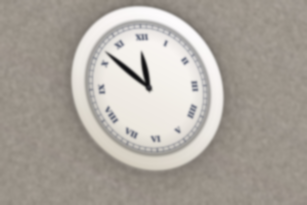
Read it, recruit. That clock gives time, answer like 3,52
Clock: 11,52
